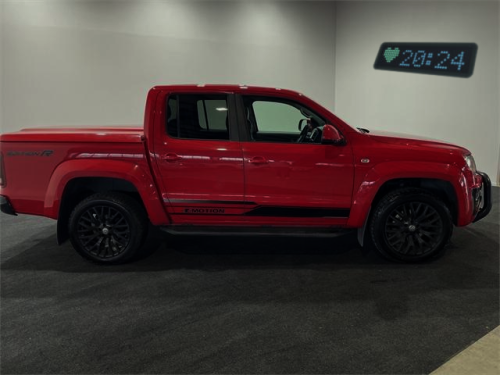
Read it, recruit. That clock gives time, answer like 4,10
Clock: 20,24
